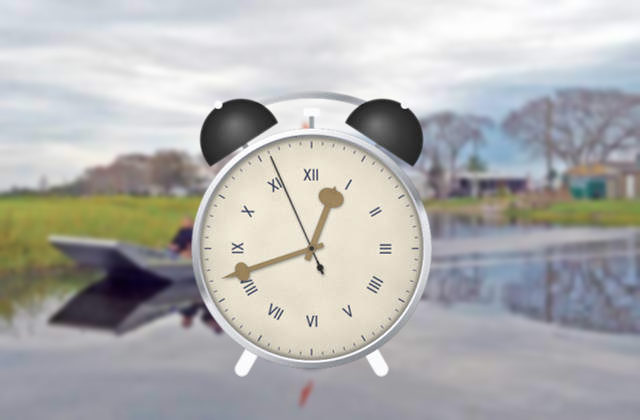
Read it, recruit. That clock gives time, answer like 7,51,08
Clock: 12,41,56
